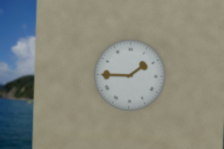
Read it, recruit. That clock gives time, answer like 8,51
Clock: 1,45
